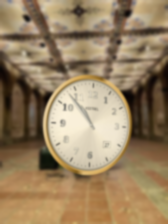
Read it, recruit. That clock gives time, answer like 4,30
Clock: 10,53
